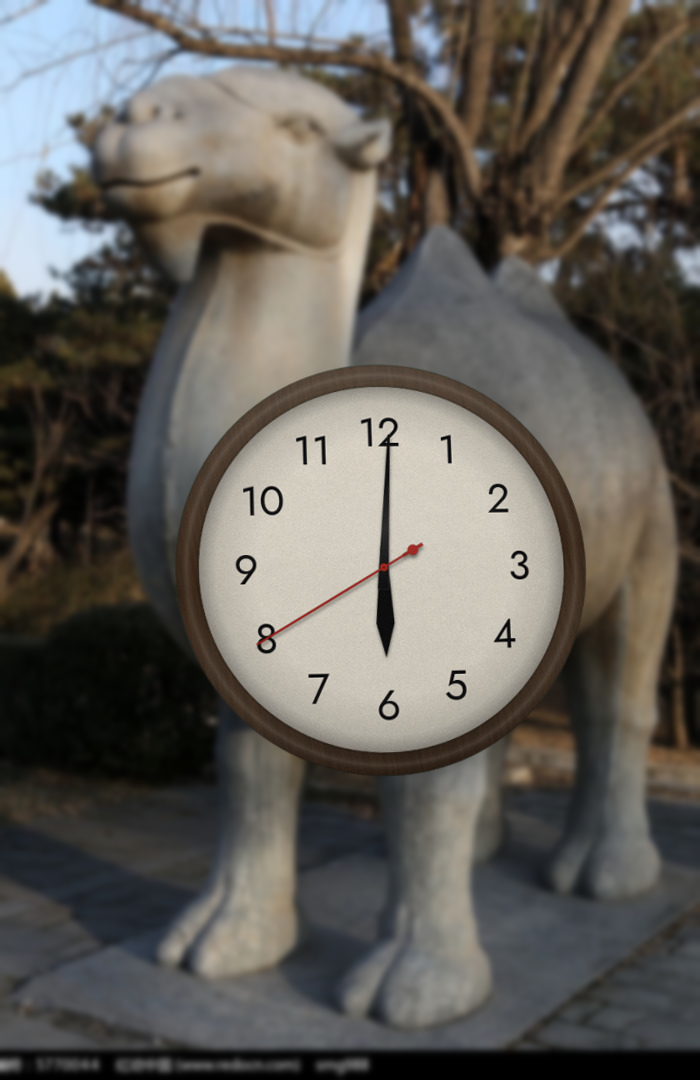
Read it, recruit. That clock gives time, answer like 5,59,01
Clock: 6,00,40
